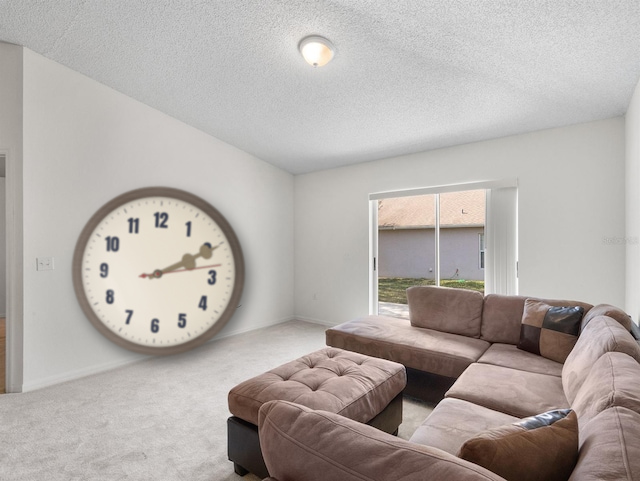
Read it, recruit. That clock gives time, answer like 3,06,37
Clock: 2,10,13
